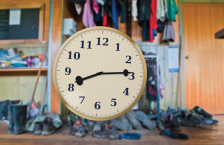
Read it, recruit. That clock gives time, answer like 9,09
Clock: 8,14
